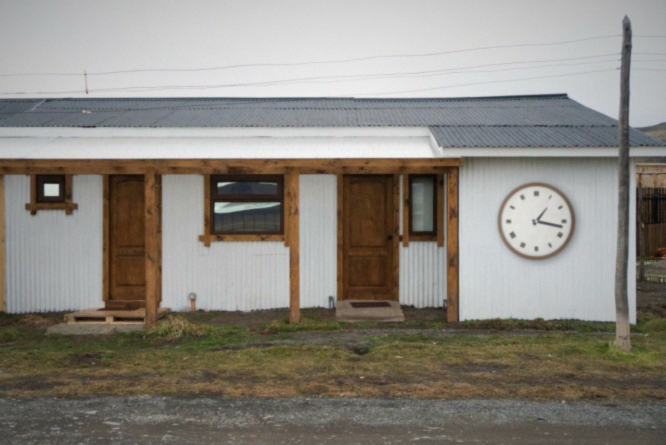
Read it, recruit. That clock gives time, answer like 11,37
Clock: 1,17
